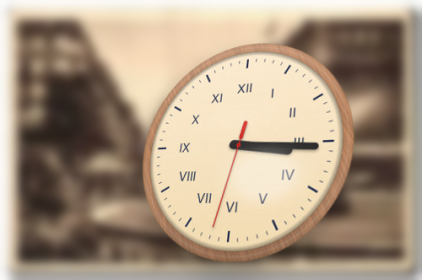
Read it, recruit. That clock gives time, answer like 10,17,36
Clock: 3,15,32
